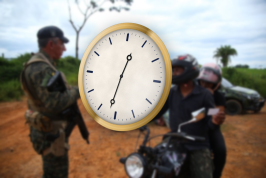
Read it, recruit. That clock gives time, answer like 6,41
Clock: 12,32
